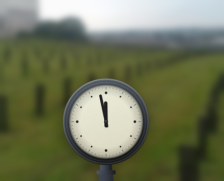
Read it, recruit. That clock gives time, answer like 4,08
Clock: 11,58
